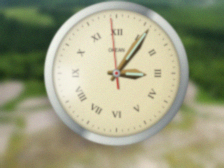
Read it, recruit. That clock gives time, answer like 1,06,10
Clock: 3,05,59
